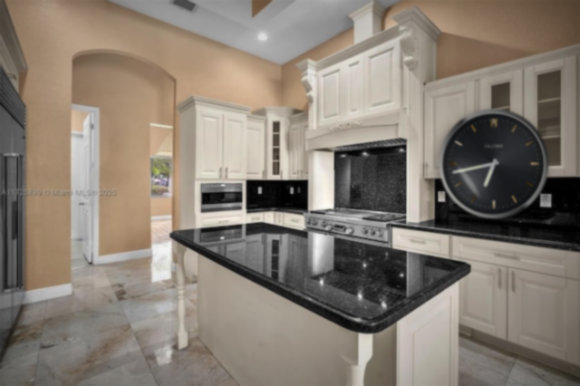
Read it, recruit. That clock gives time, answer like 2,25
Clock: 6,43
